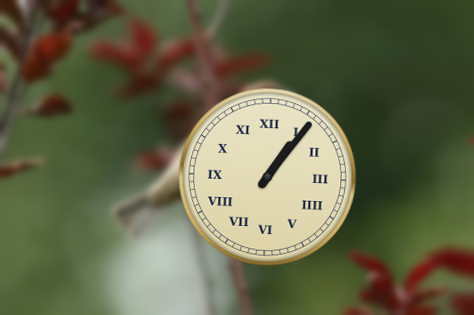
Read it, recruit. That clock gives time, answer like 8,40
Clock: 1,06
